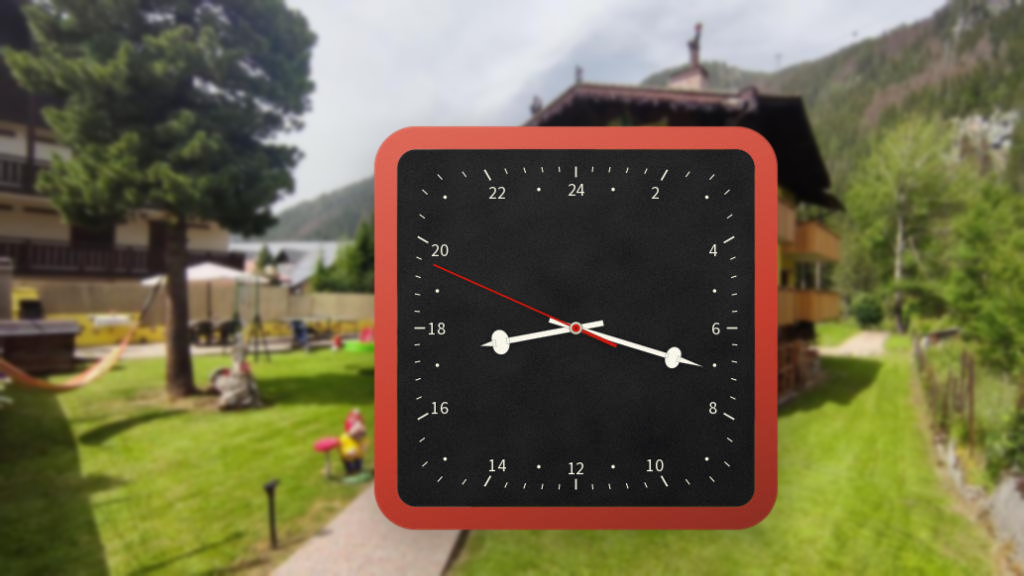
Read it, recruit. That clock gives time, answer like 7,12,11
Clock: 17,17,49
